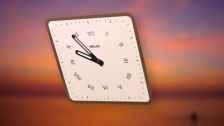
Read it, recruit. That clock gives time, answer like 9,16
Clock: 9,54
